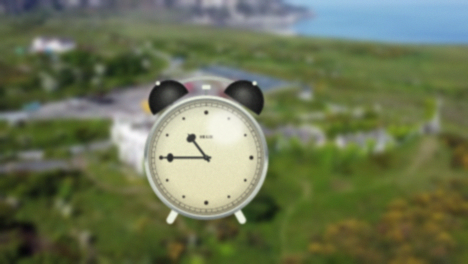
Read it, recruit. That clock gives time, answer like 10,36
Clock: 10,45
